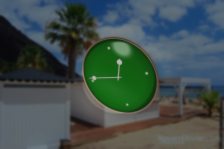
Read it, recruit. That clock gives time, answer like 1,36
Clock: 12,46
